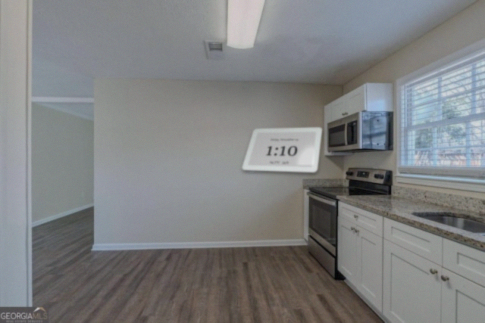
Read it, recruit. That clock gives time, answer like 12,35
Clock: 1,10
